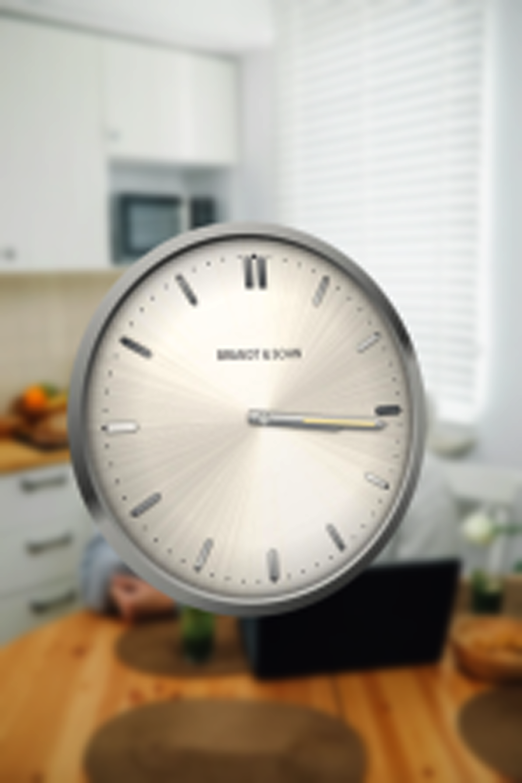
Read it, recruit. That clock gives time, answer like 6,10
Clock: 3,16
